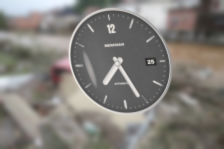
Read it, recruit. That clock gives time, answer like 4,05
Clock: 7,26
